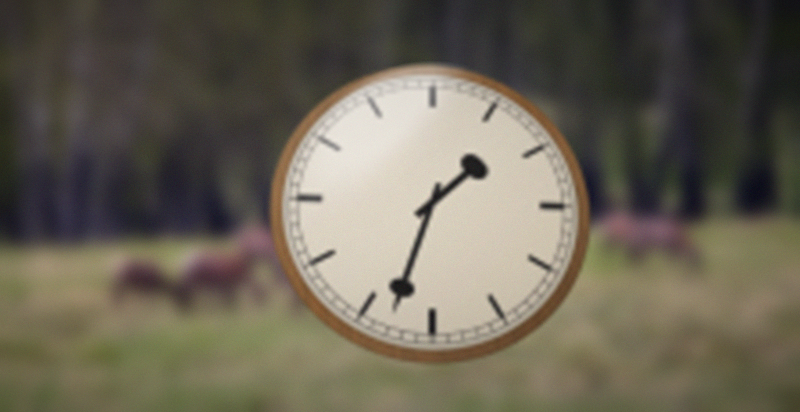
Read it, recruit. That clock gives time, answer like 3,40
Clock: 1,33
